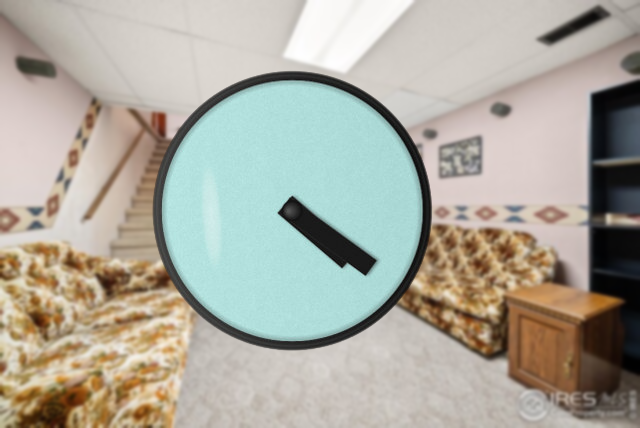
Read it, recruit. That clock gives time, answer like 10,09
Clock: 4,21
